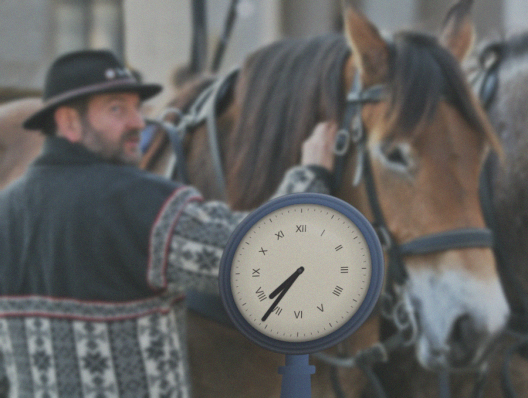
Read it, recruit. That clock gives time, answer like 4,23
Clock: 7,36
